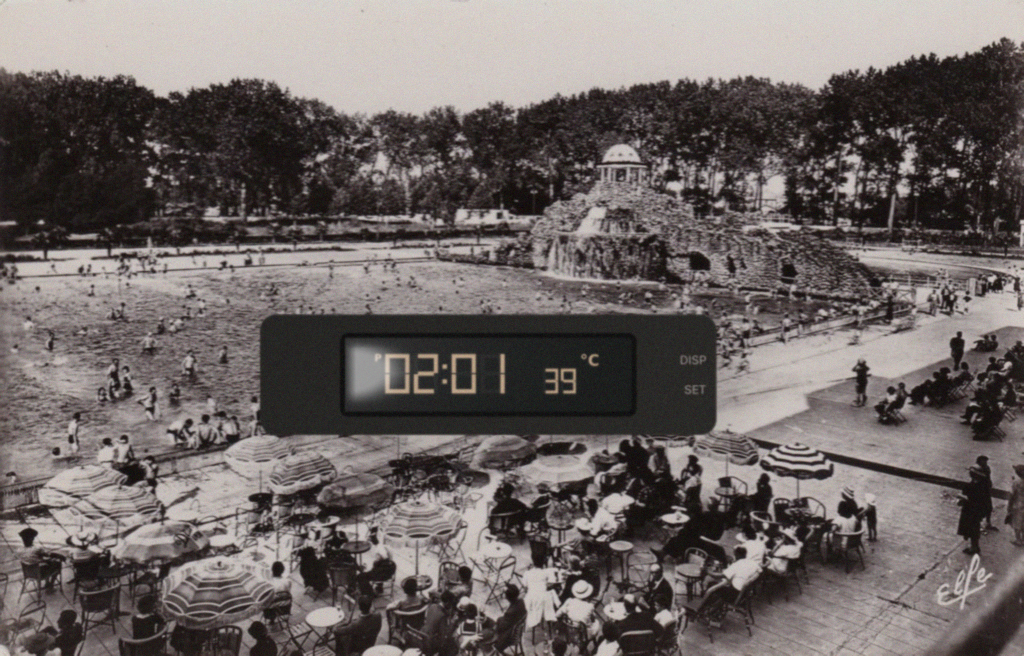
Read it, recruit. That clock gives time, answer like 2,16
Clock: 2,01
